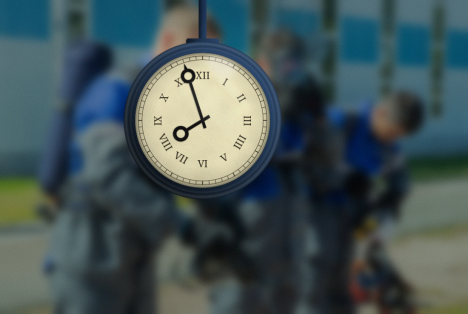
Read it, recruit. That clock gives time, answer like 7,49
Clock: 7,57
